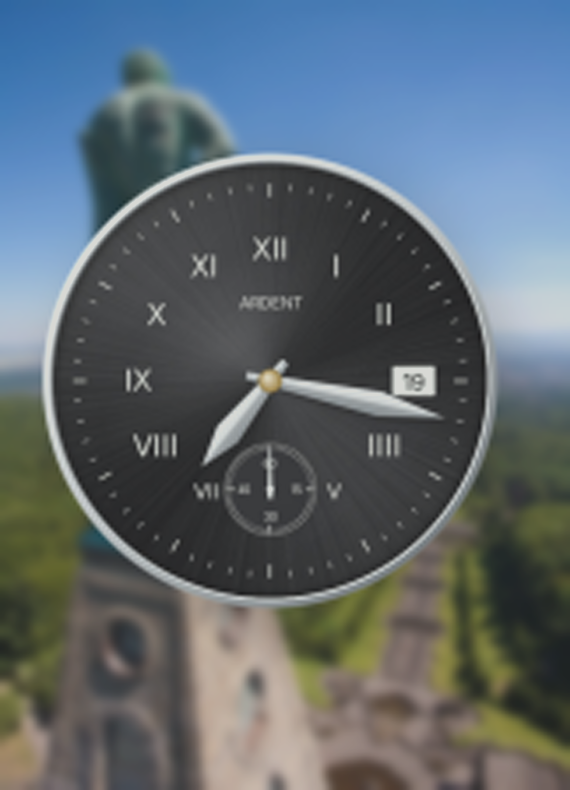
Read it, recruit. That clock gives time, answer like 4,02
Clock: 7,17
